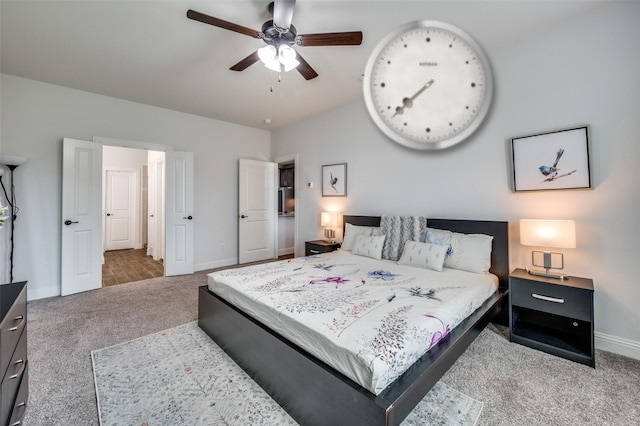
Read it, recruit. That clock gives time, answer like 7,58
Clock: 7,38
